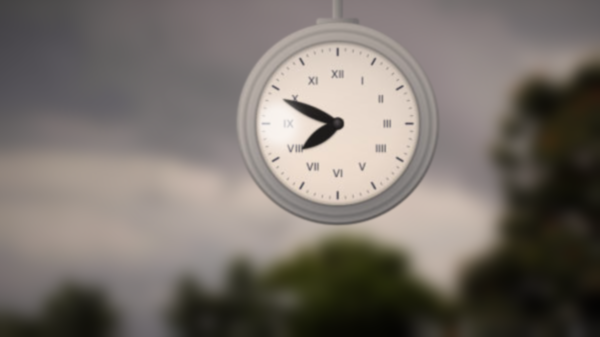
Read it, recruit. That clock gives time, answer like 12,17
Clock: 7,49
